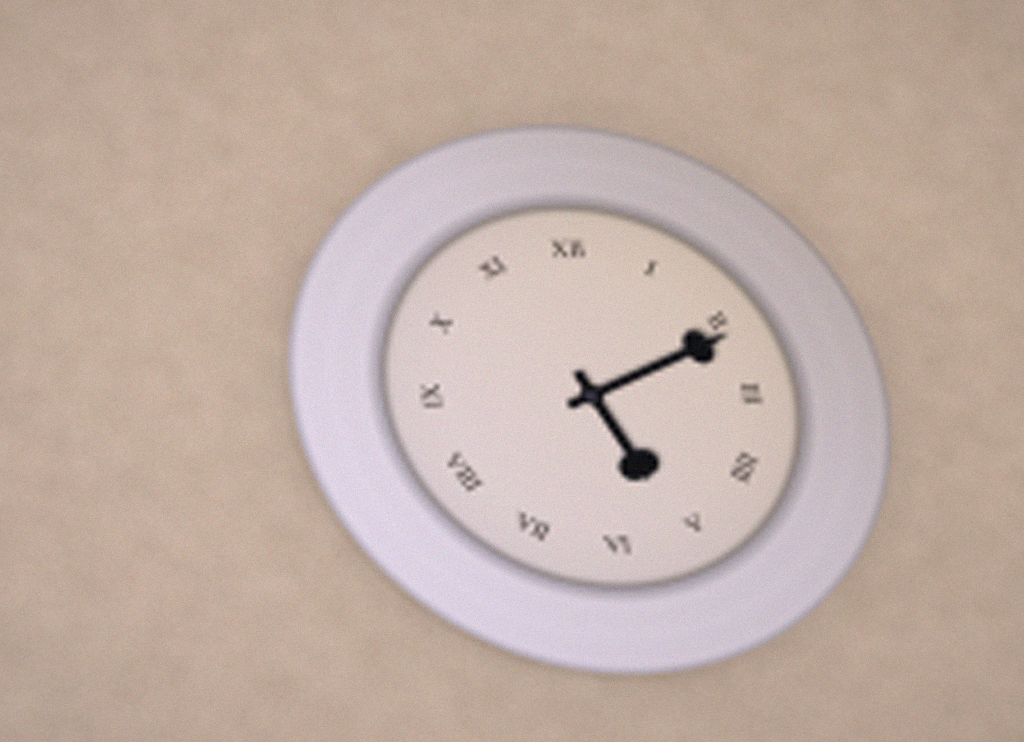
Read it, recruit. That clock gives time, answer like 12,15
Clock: 5,11
